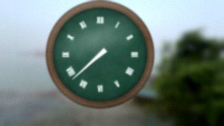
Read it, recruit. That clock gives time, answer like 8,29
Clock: 7,38
